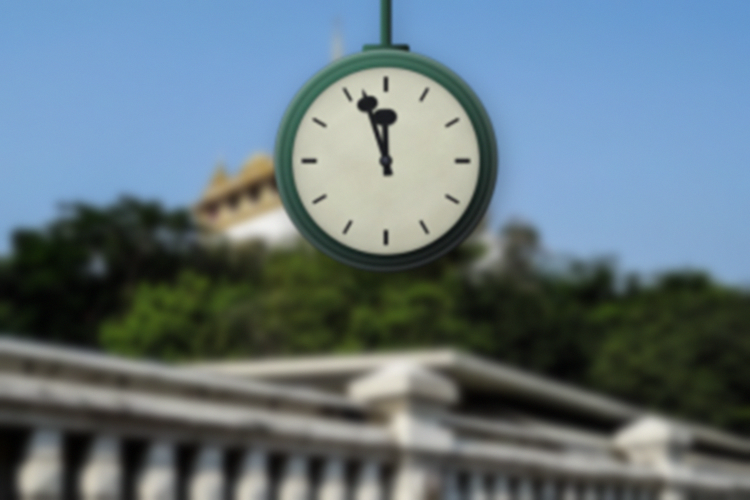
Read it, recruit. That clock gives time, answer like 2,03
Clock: 11,57
